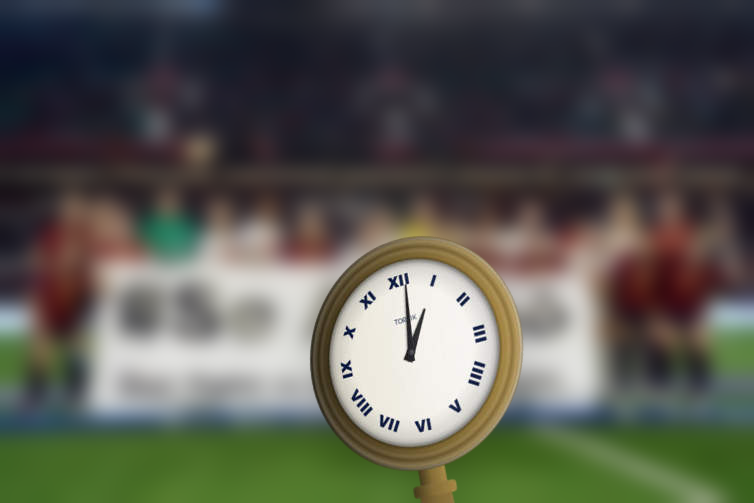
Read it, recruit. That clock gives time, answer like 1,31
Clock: 1,01
